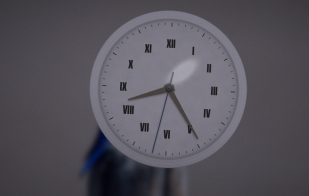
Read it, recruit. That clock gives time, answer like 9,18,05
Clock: 8,24,32
